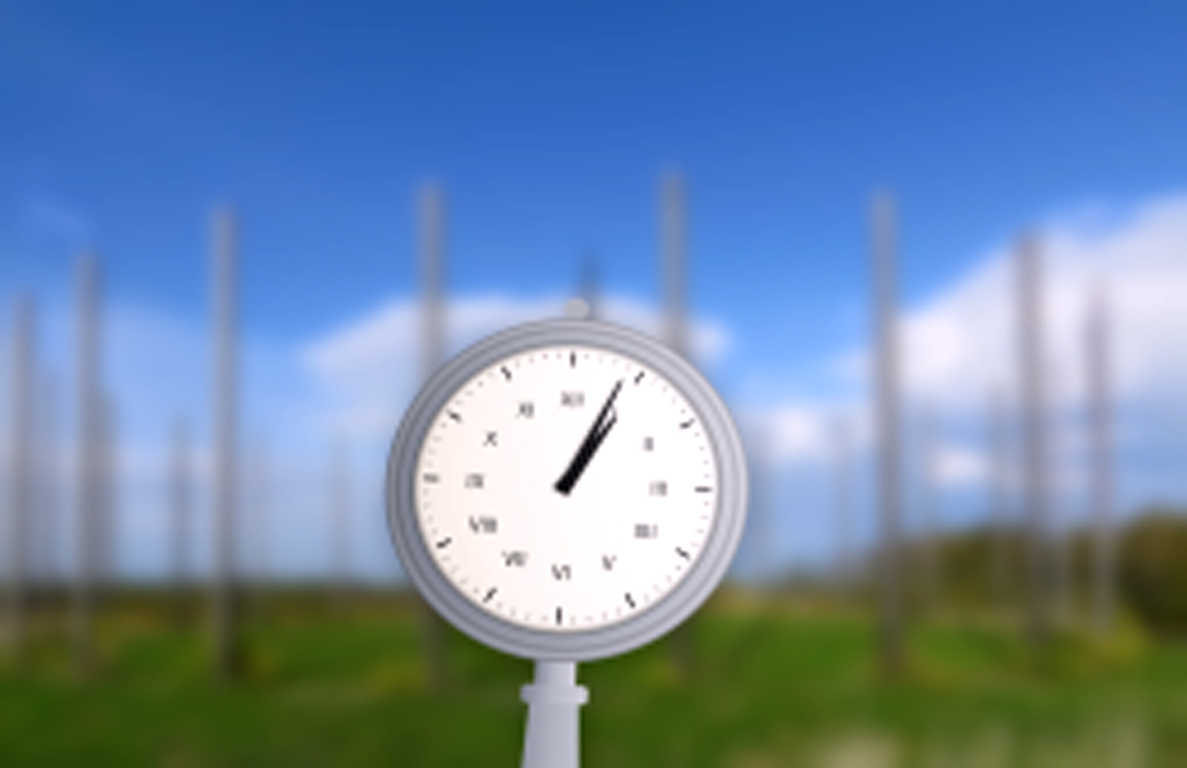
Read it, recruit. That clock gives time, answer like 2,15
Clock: 1,04
